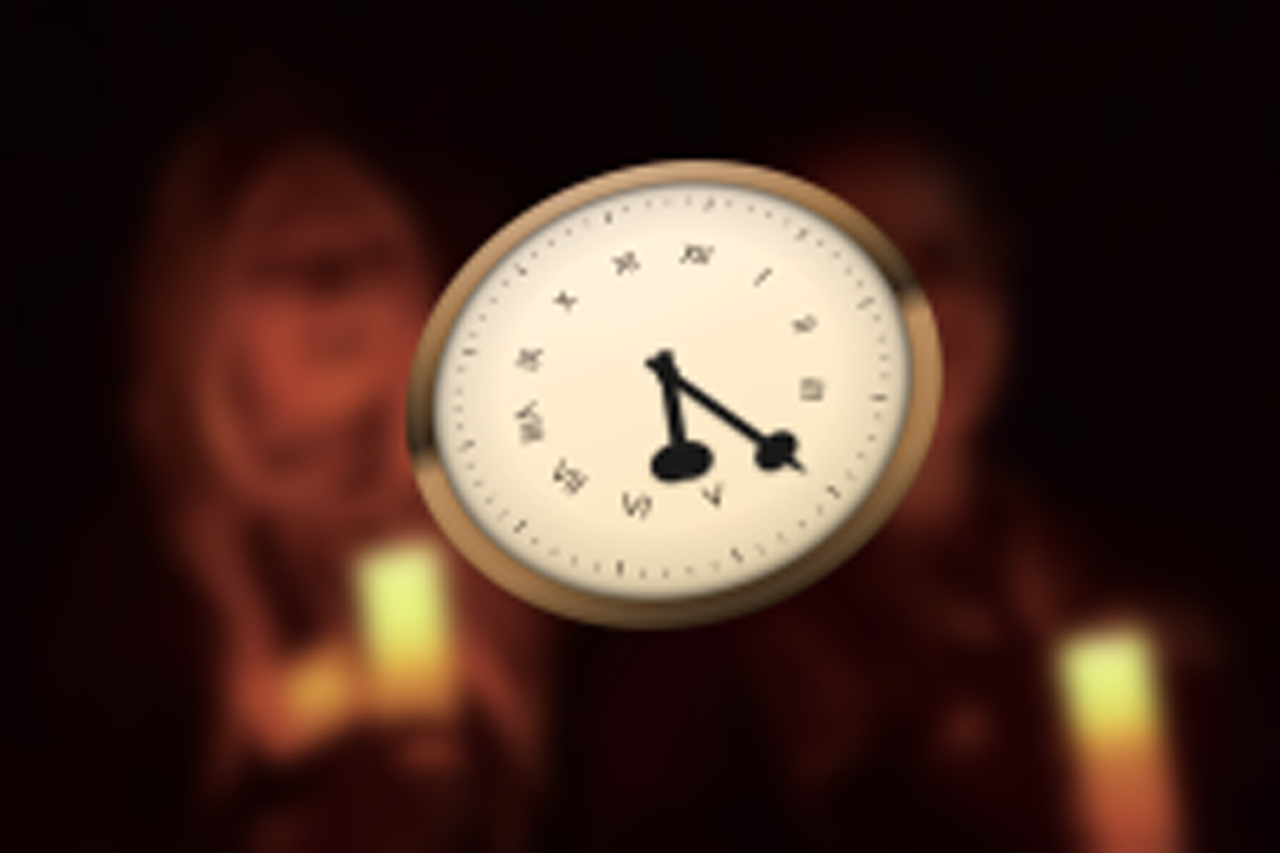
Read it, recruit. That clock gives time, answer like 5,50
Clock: 5,20
